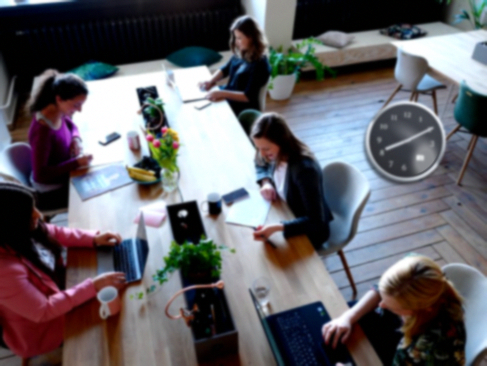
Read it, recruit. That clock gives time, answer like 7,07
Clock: 8,10
